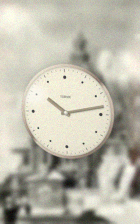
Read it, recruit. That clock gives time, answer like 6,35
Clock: 10,13
